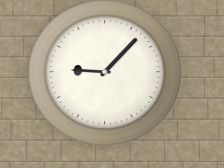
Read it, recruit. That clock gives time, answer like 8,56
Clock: 9,07
